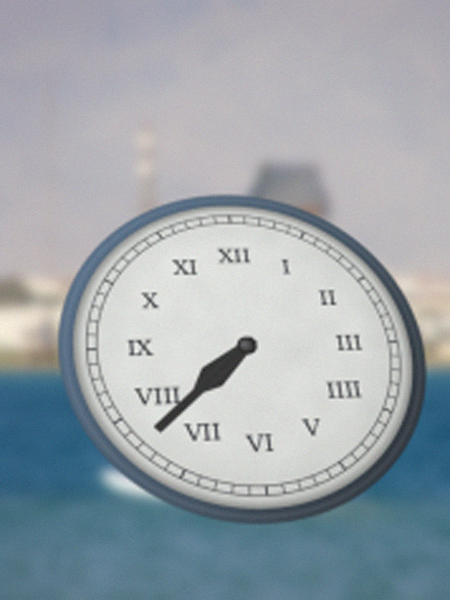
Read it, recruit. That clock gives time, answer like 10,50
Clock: 7,38
